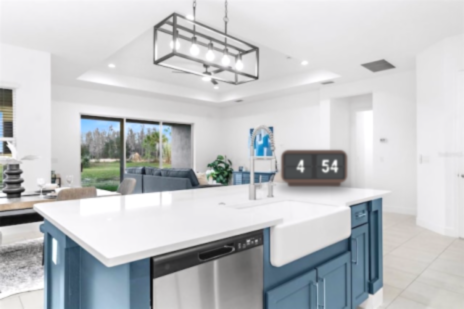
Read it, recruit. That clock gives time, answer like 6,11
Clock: 4,54
